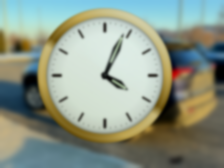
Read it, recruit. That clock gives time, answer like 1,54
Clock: 4,04
